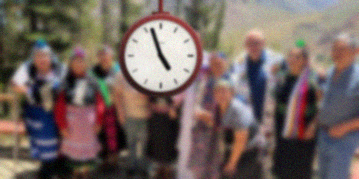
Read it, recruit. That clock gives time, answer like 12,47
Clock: 4,57
